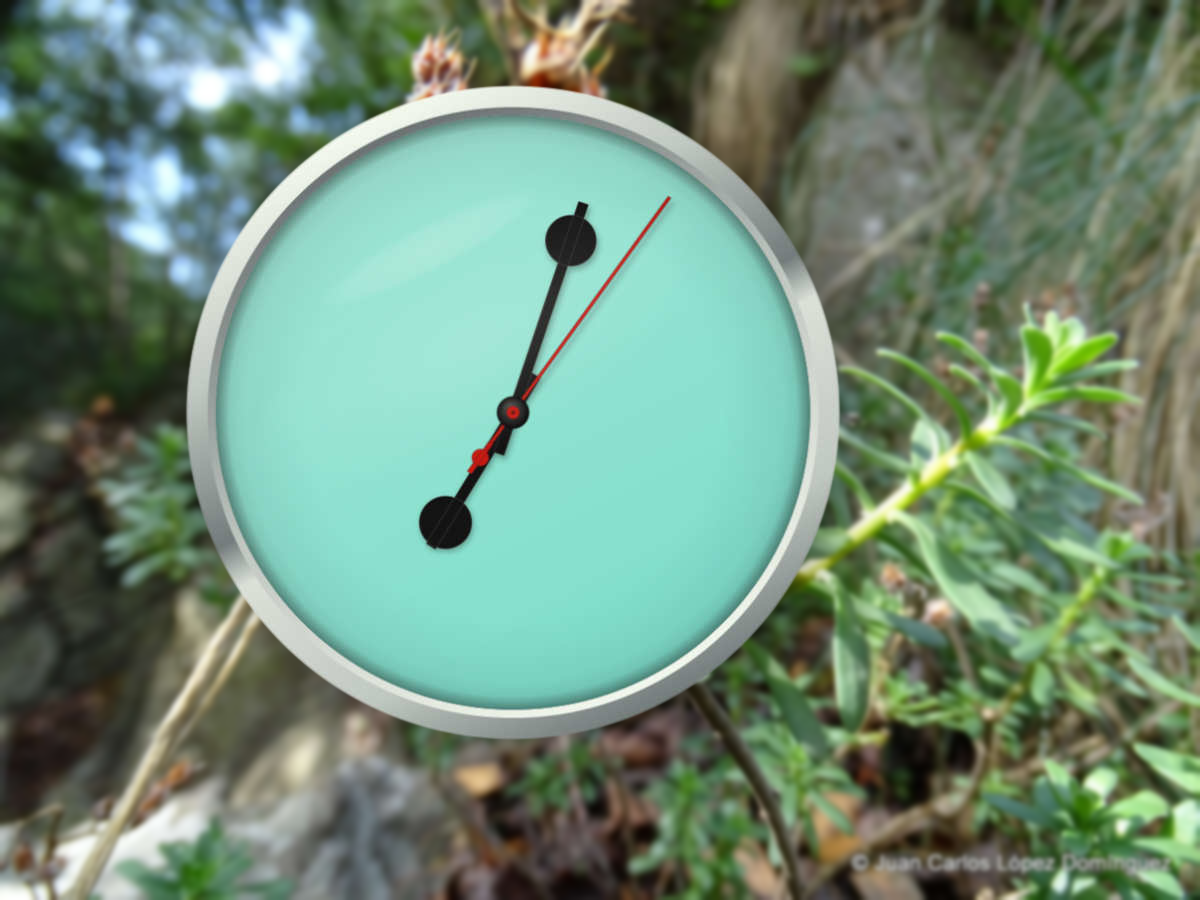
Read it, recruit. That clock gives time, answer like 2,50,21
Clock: 7,03,06
